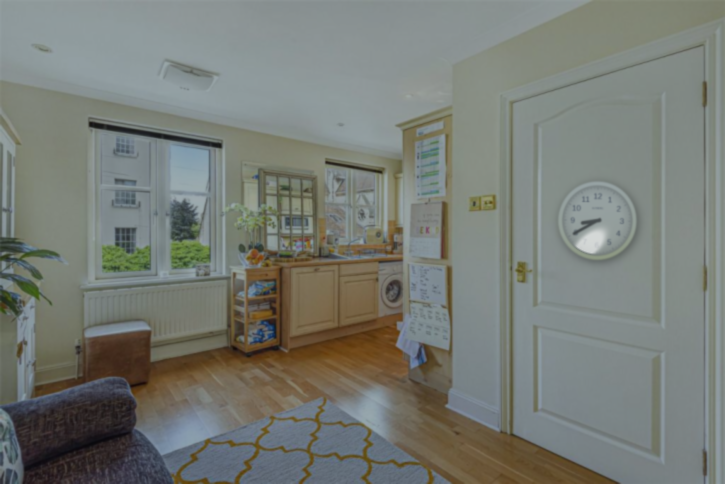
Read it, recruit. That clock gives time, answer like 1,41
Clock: 8,40
